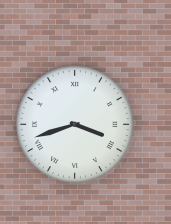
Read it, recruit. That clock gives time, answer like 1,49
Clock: 3,42
